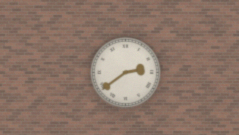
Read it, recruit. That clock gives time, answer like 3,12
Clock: 2,39
